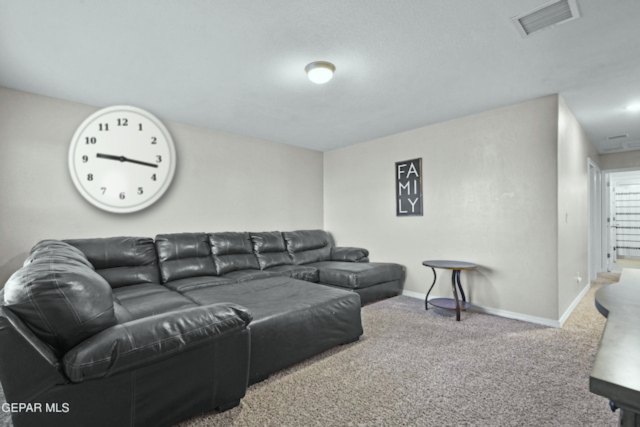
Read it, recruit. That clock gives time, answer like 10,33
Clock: 9,17
